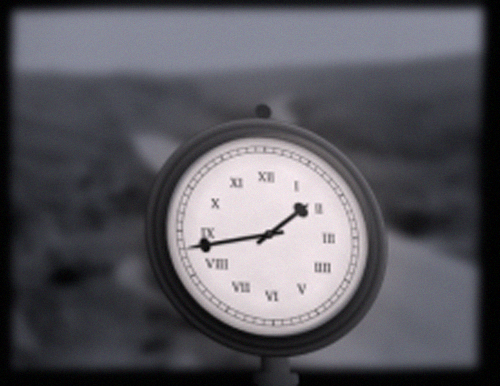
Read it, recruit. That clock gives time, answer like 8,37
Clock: 1,43
